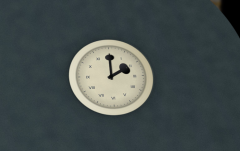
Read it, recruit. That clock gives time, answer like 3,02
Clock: 2,00
